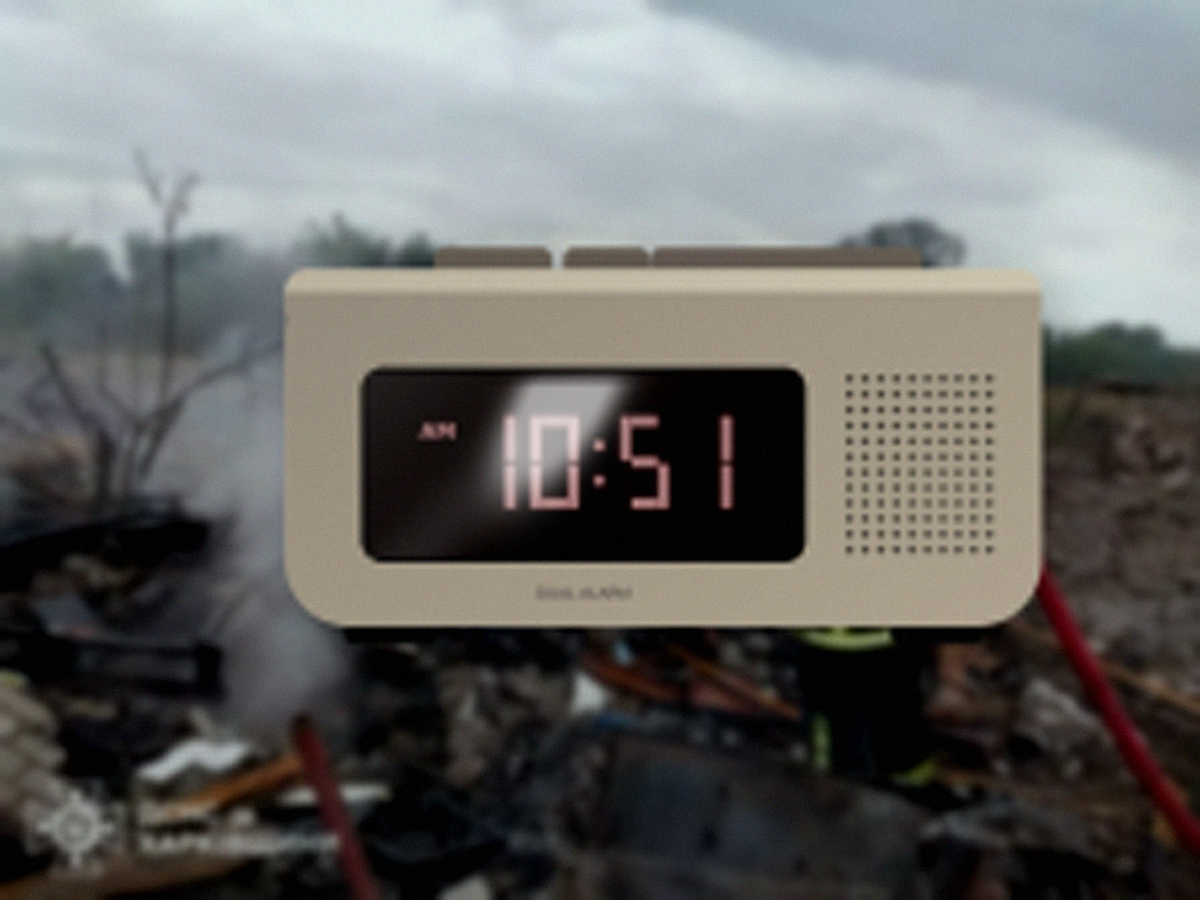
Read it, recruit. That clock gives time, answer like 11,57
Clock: 10,51
